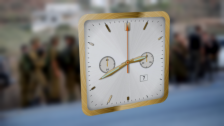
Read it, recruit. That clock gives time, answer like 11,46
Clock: 2,41
